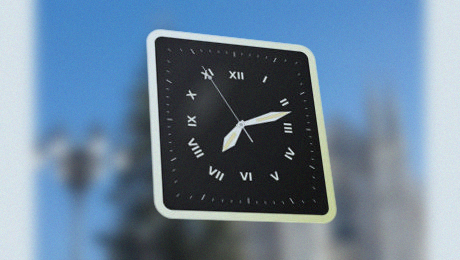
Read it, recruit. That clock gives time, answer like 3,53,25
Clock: 7,11,55
